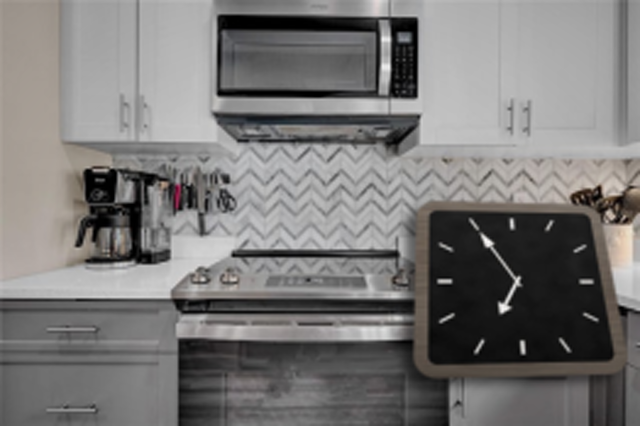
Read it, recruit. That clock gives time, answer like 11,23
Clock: 6,55
